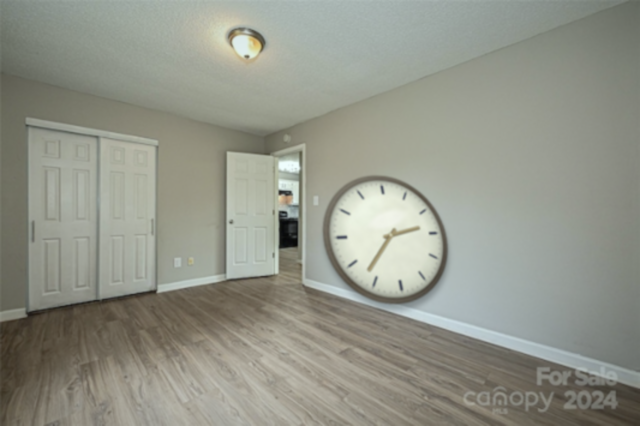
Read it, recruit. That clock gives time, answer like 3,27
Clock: 2,37
